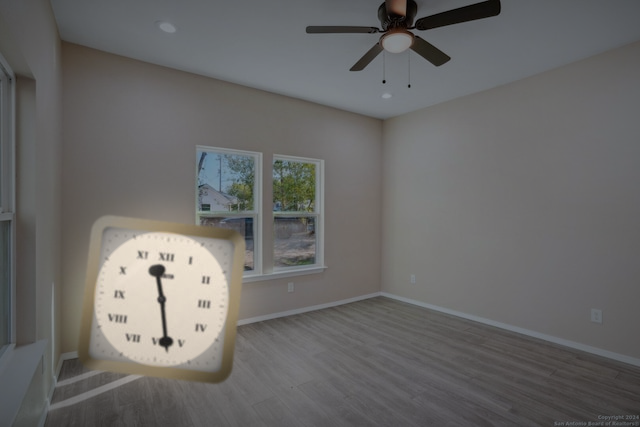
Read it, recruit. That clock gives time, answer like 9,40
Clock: 11,28
